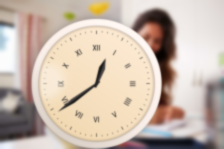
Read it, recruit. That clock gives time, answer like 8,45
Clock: 12,39
